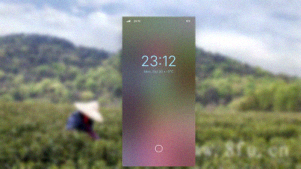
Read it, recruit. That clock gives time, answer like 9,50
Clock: 23,12
